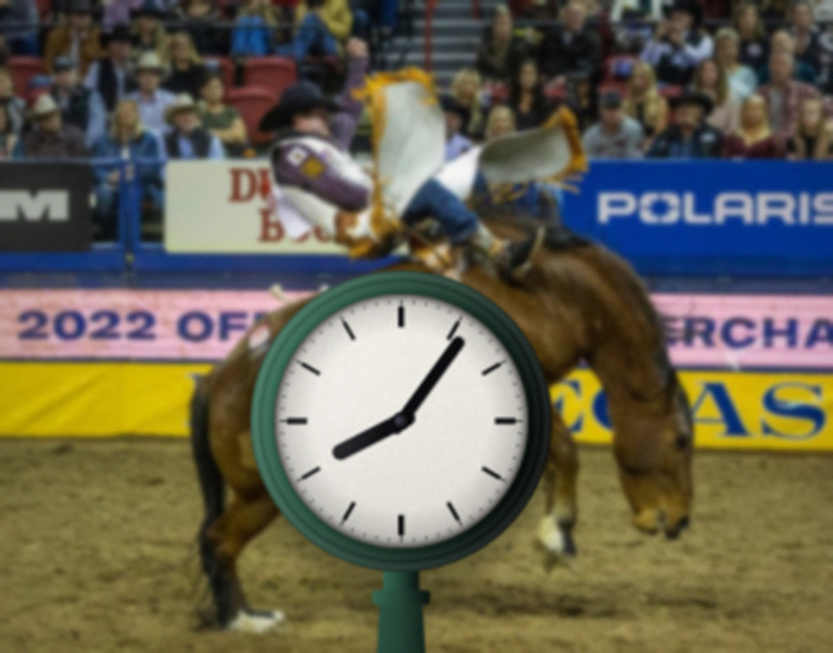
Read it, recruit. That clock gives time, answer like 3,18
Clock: 8,06
